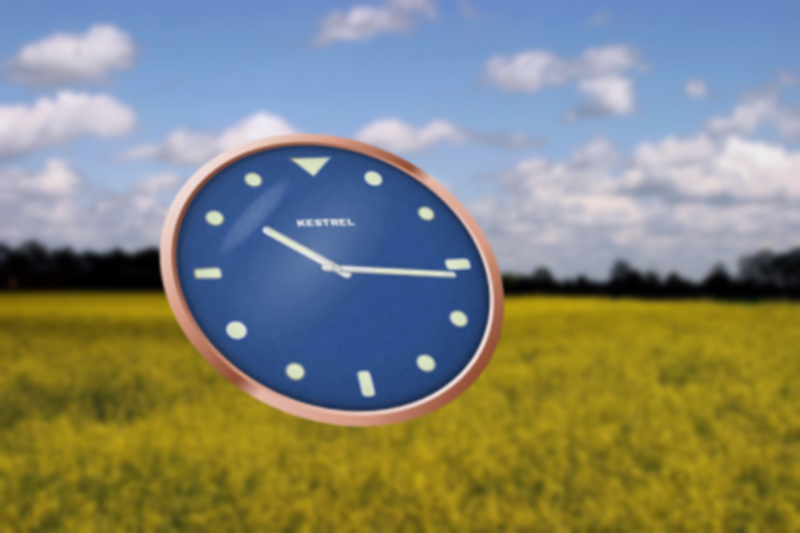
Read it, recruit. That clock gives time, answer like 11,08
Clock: 10,16
